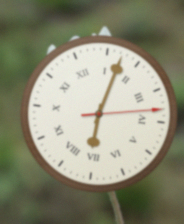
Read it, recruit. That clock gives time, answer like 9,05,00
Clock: 7,07,18
